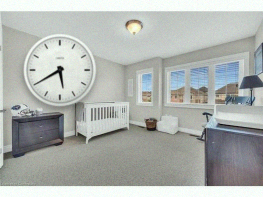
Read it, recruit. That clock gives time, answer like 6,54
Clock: 5,40
